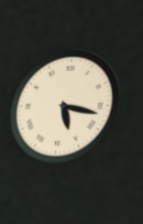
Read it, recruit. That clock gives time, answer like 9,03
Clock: 5,17
